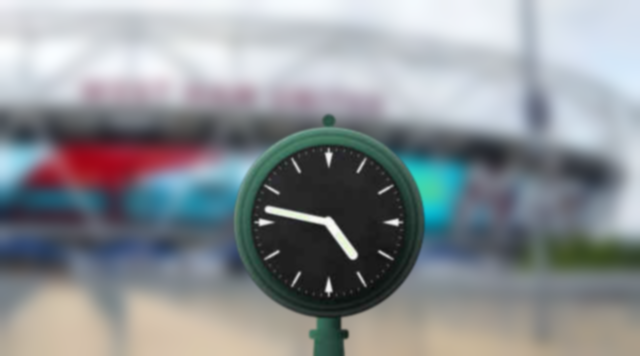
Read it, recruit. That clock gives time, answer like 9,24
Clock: 4,47
